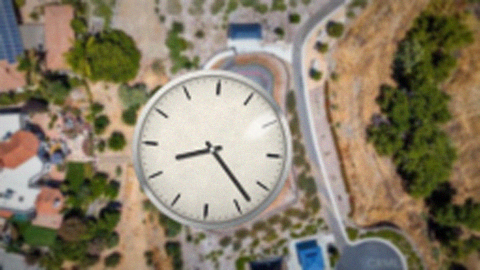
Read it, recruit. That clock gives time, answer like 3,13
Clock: 8,23
